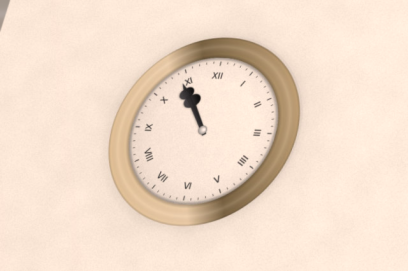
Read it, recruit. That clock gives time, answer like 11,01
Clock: 10,54
